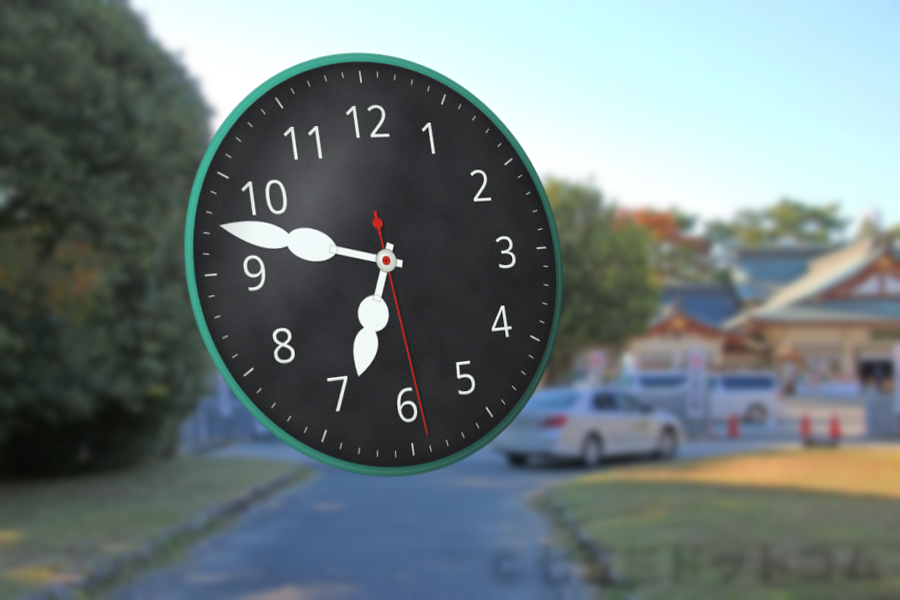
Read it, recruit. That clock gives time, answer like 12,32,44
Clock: 6,47,29
